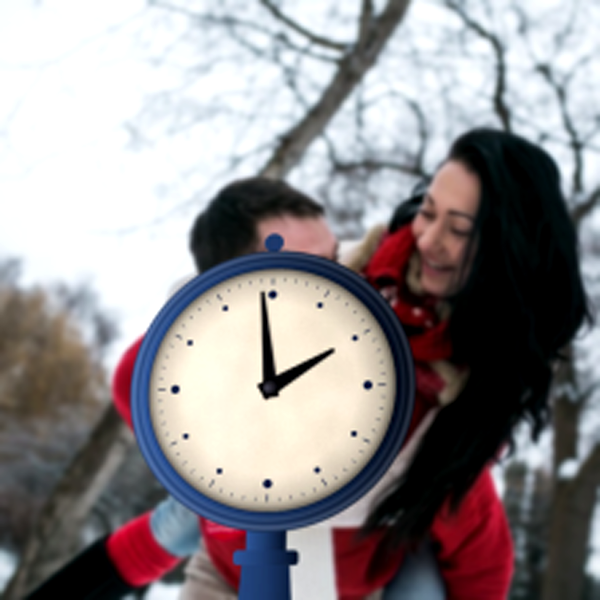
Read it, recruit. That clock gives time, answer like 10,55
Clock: 1,59
